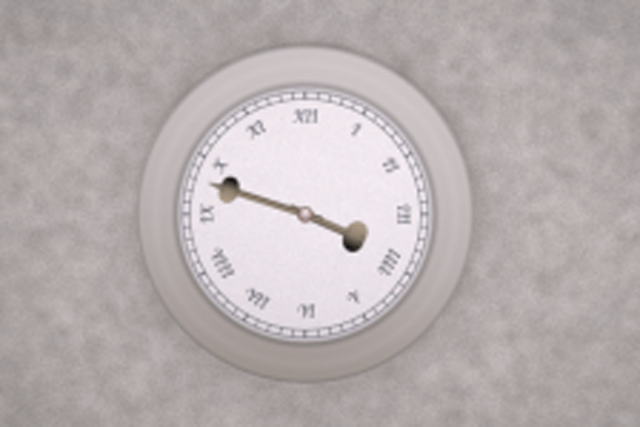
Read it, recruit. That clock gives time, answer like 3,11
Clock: 3,48
